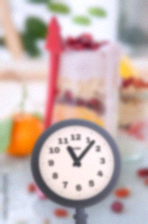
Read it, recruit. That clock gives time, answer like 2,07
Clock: 11,07
